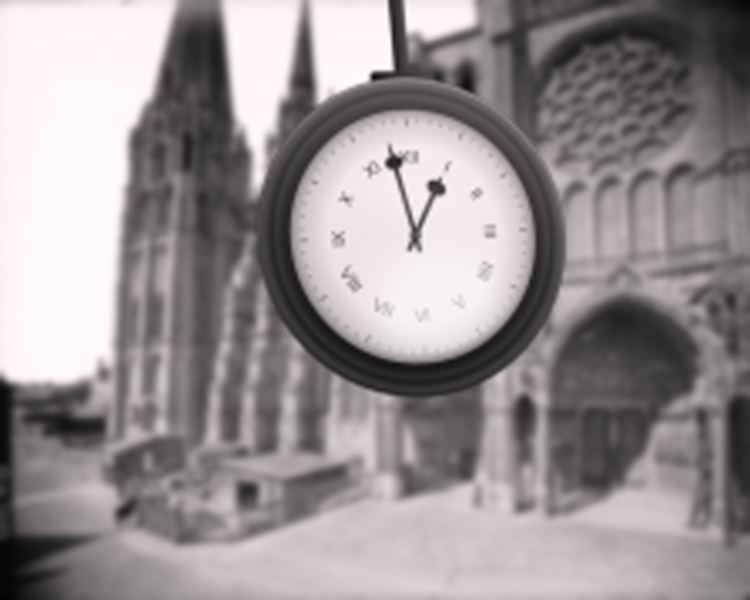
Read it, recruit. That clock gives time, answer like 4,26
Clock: 12,58
